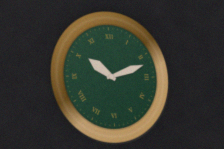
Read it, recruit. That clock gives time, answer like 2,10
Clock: 10,12
